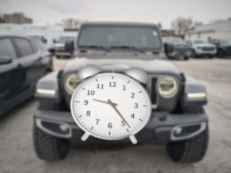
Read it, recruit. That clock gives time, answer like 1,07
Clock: 9,24
